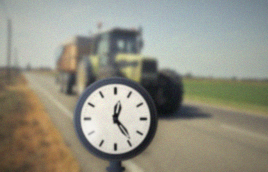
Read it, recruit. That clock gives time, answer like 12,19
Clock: 12,24
